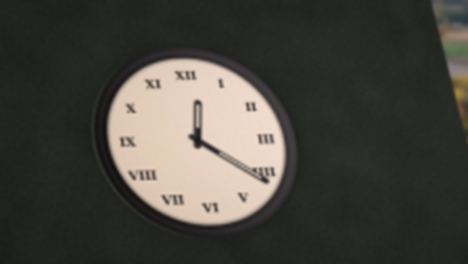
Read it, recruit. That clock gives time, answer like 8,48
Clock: 12,21
